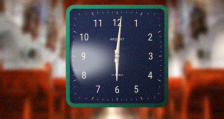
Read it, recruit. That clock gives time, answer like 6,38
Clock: 6,01
